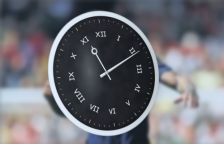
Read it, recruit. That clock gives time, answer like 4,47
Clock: 11,11
